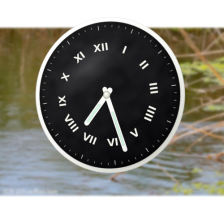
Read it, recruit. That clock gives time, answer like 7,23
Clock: 7,28
